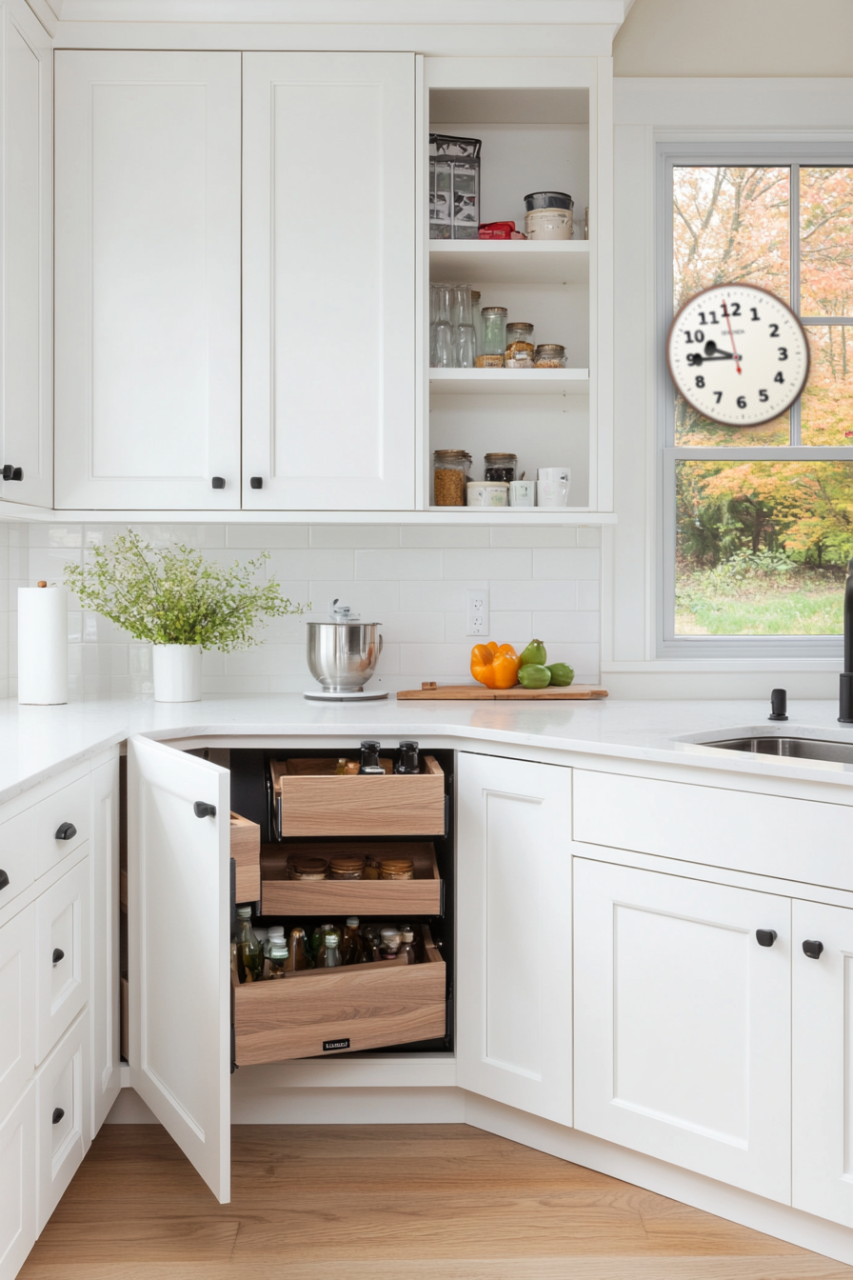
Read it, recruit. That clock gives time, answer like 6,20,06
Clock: 9,44,59
